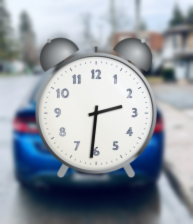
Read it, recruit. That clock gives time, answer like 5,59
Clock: 2,31
